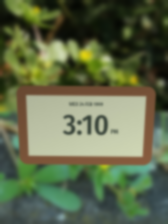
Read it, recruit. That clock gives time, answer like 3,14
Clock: 3,10
